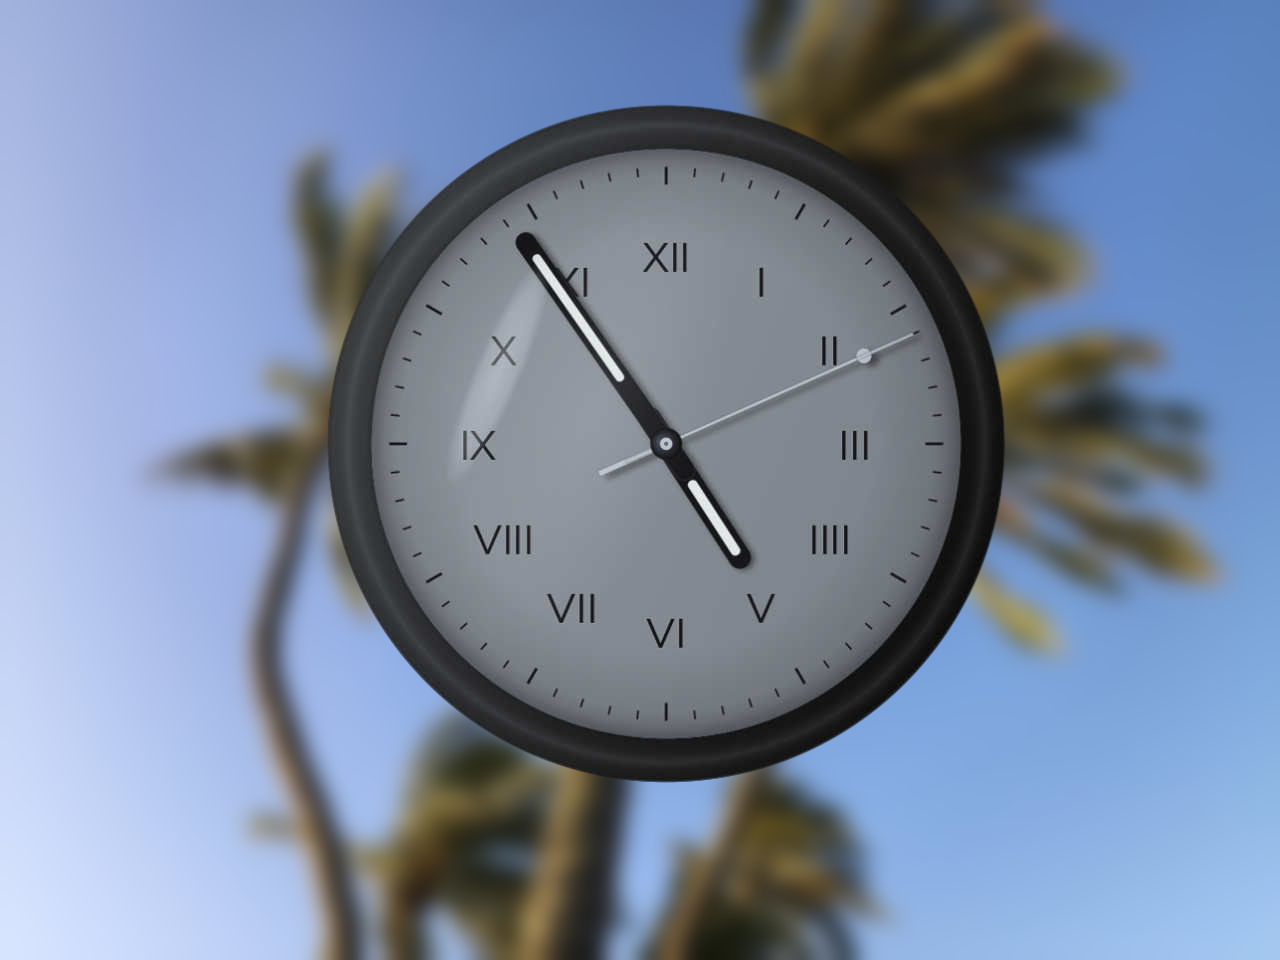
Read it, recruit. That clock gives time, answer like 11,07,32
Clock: 4,54,11
